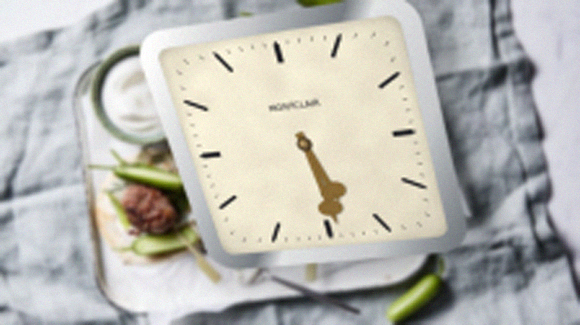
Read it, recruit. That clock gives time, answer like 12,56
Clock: 5,29
